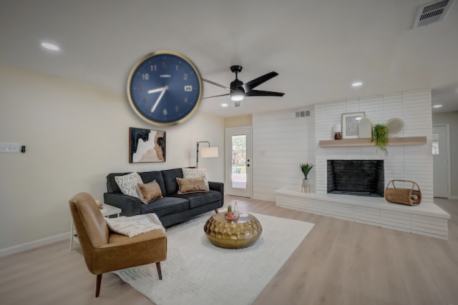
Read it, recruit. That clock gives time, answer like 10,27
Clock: 8,35
